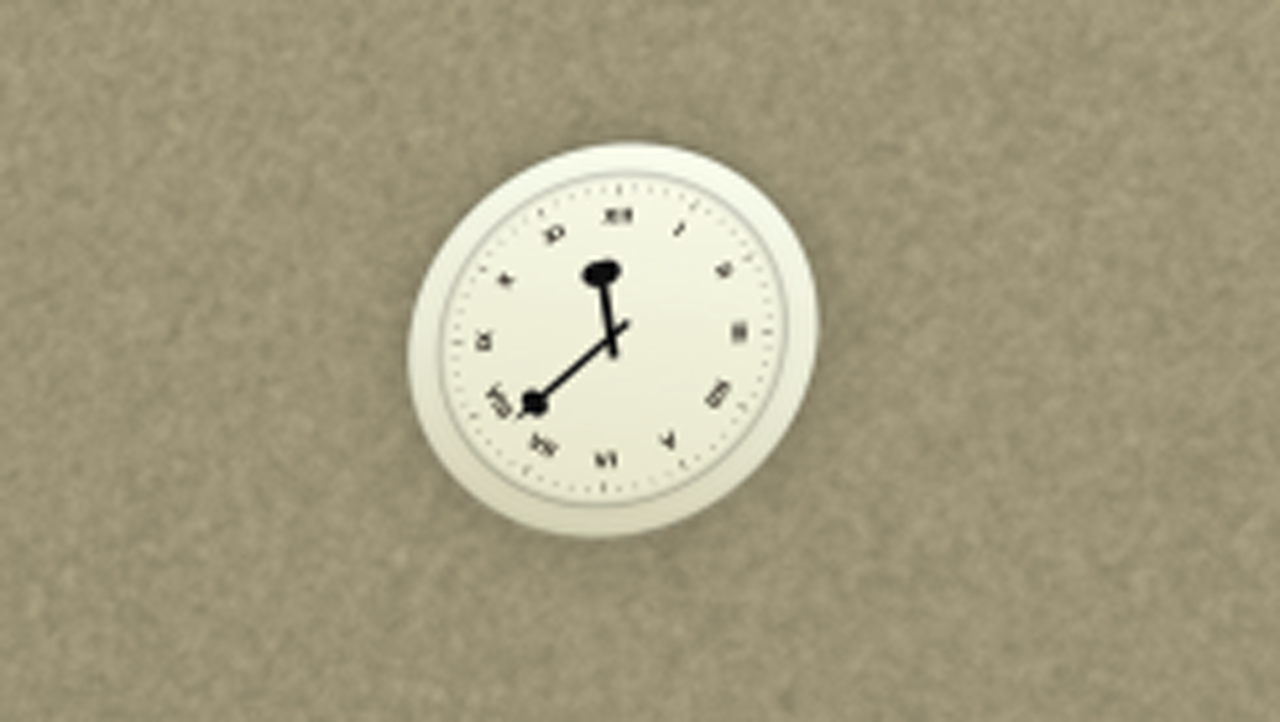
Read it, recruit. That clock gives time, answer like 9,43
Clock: 11,38
